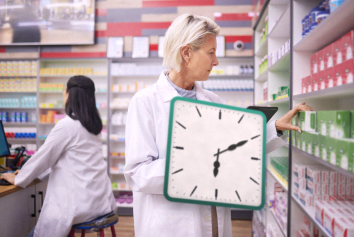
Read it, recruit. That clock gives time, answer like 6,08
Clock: 6,10
